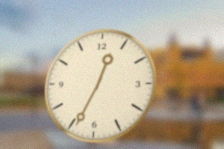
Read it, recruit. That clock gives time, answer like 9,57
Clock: 12,34
